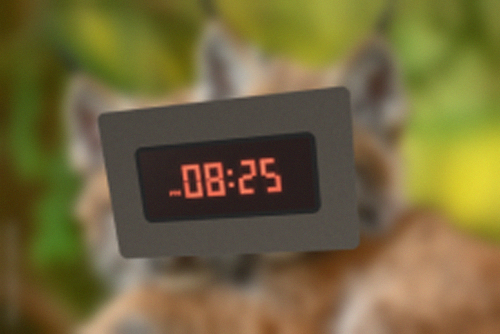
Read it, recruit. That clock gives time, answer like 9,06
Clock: 8,25
